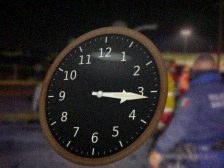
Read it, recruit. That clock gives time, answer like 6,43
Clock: 3,16
